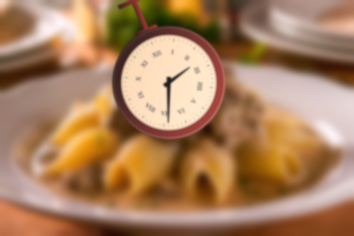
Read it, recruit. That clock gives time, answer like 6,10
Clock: 2,34
